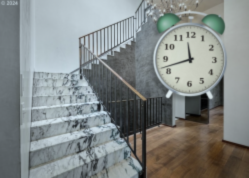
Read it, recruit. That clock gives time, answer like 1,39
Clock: 11,42
